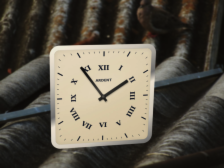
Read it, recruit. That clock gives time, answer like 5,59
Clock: 1,54
